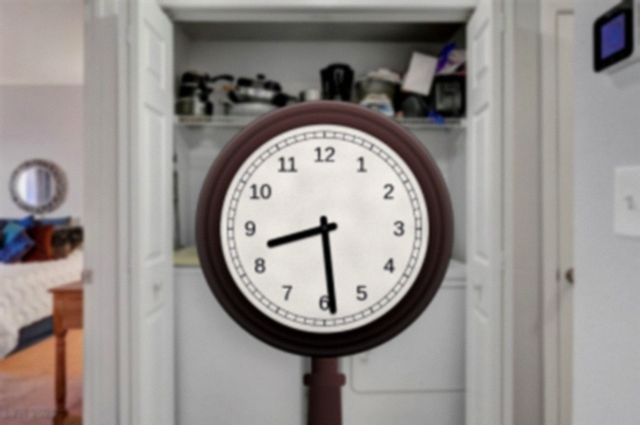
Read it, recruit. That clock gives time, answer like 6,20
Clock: 8,29
